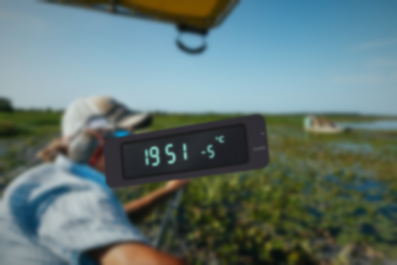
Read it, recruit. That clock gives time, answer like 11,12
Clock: 19,51
